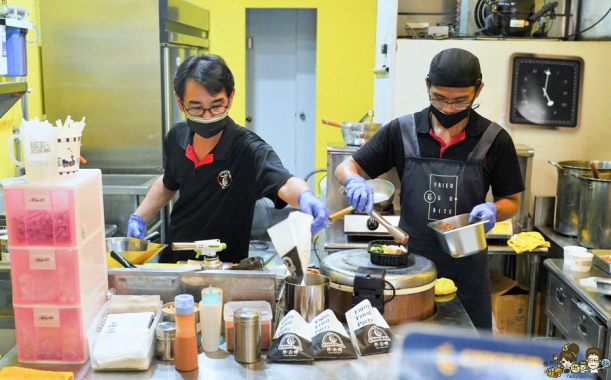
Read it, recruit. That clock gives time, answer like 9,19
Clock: 5,01
